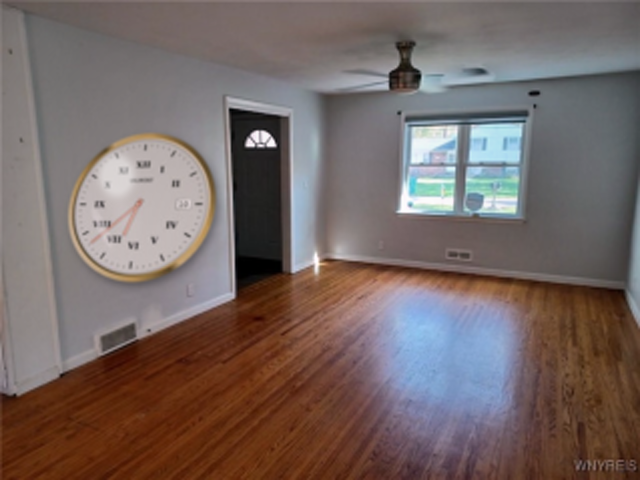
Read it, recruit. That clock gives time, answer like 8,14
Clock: 6,38
